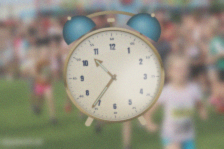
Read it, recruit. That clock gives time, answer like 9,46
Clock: 10,36
